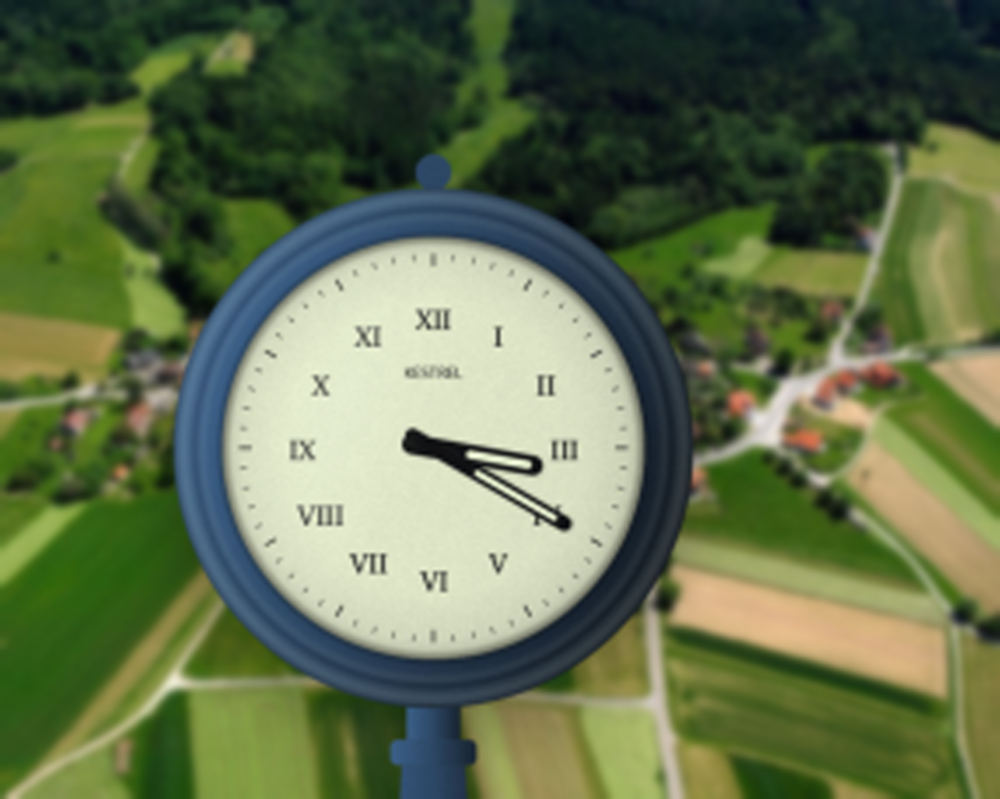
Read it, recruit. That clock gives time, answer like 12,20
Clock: 3,20
